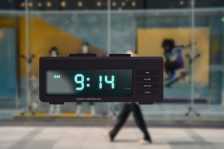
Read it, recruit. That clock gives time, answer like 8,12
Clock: 9,14
